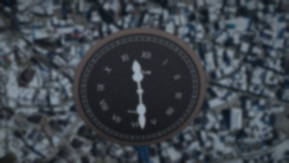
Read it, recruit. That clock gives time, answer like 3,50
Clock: 11,28
